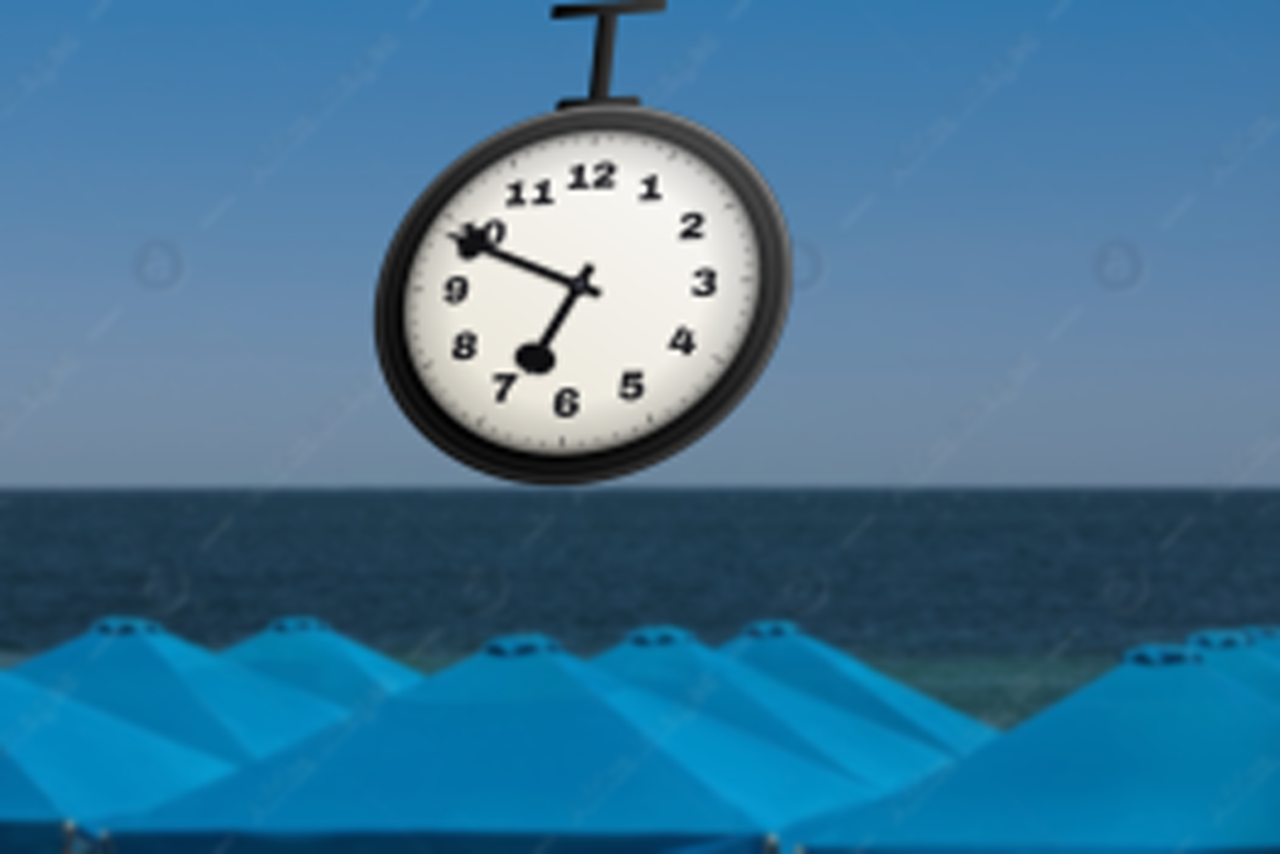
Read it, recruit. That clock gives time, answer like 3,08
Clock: 6,49
